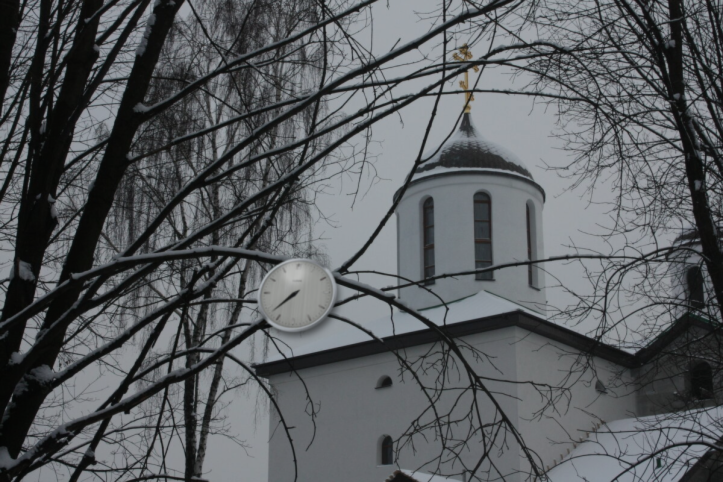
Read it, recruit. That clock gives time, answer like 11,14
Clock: 7,38
